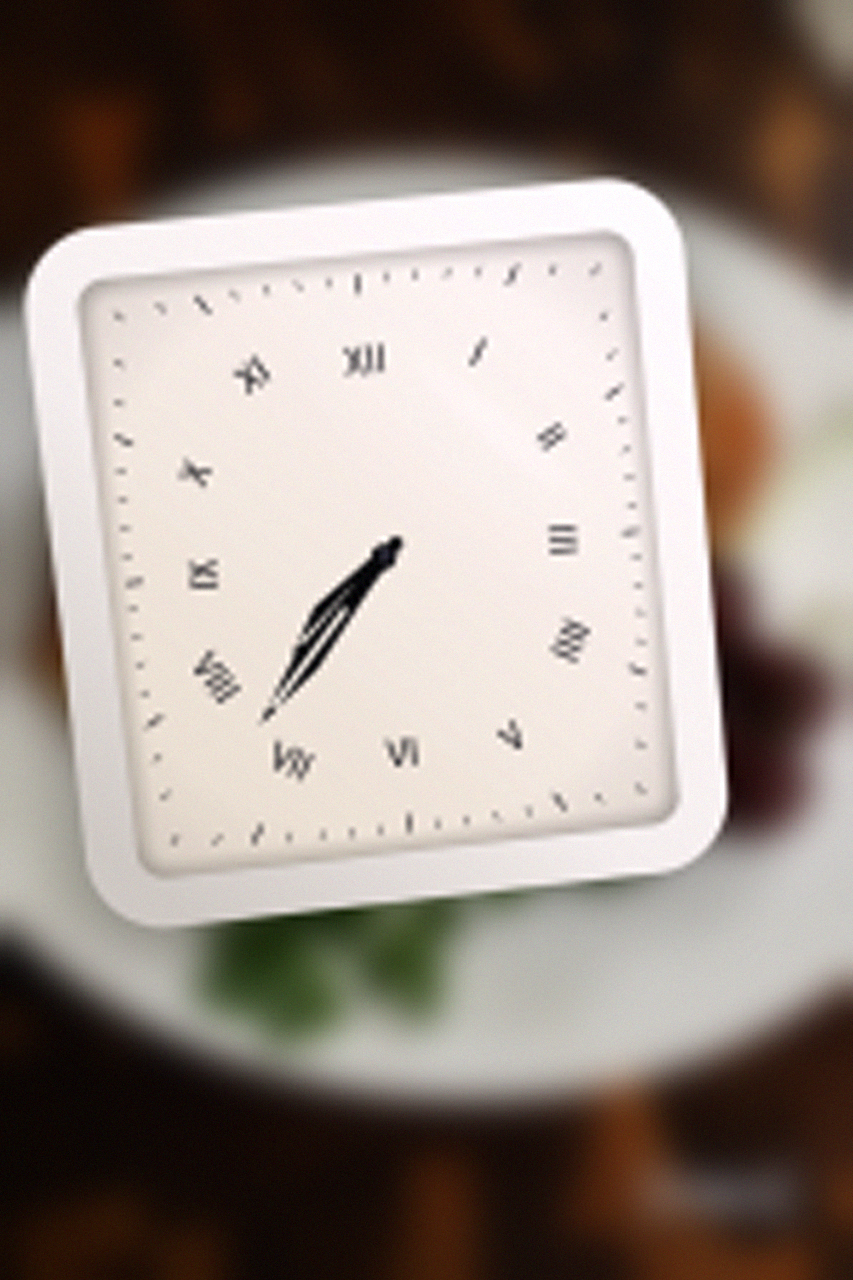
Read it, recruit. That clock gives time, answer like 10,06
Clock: 7,37
